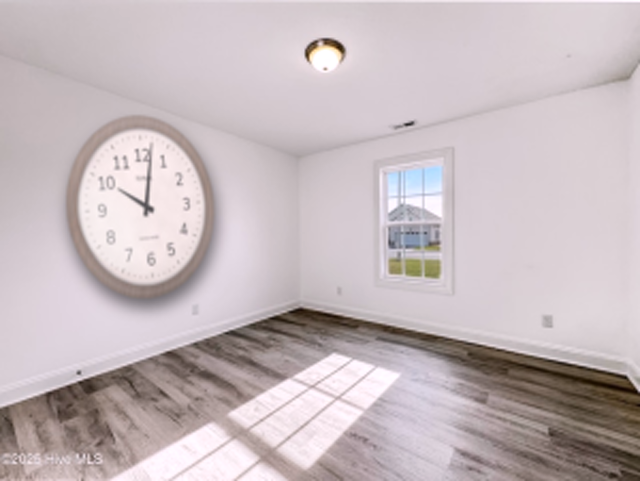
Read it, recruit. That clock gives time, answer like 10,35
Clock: 10,02
